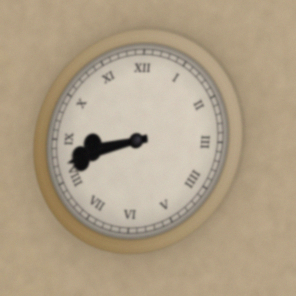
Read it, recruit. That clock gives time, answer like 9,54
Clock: 8,42
